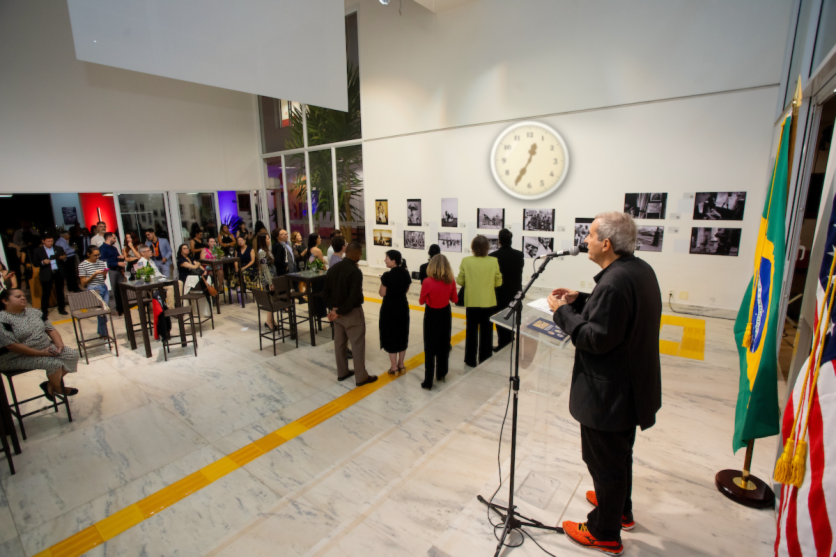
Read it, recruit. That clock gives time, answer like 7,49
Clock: 12,35
